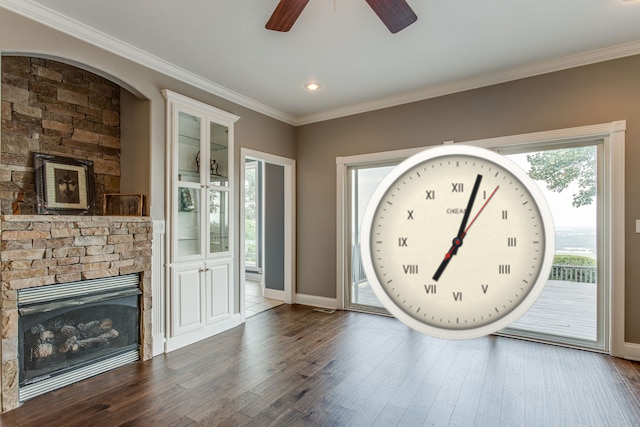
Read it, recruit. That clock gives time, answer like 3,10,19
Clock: 7,03,06
